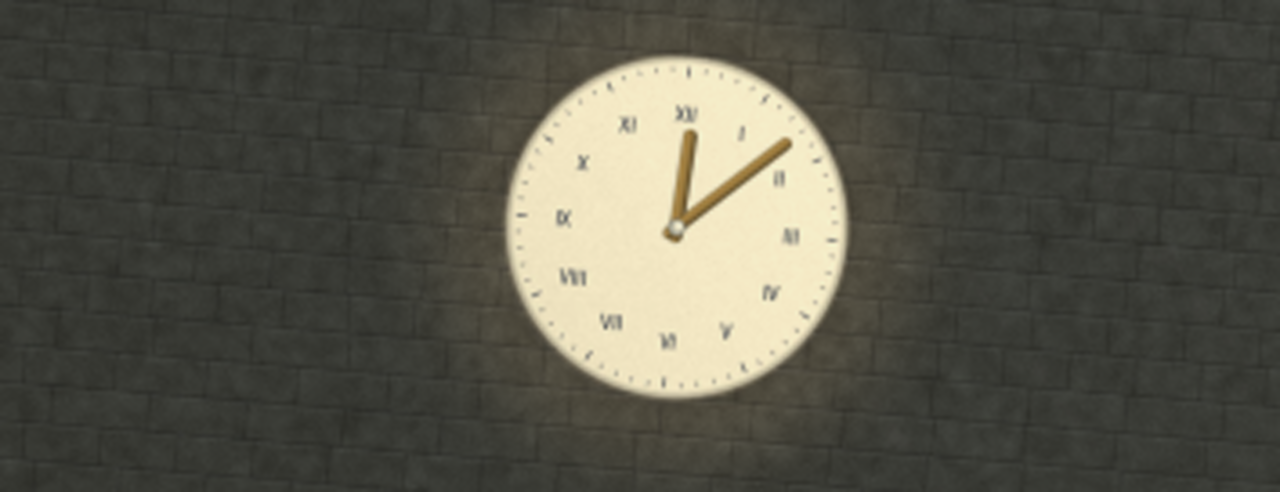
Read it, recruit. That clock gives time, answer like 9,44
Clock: 12,08
